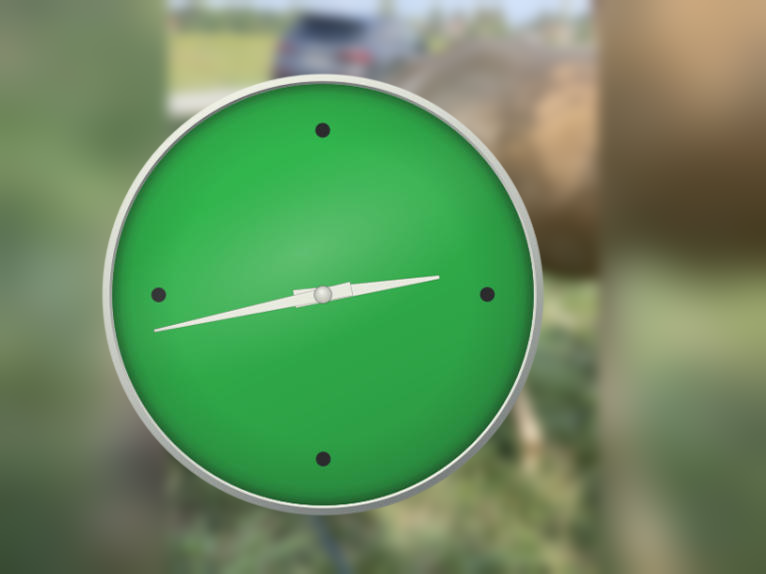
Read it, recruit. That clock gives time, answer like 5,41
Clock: 2,43
